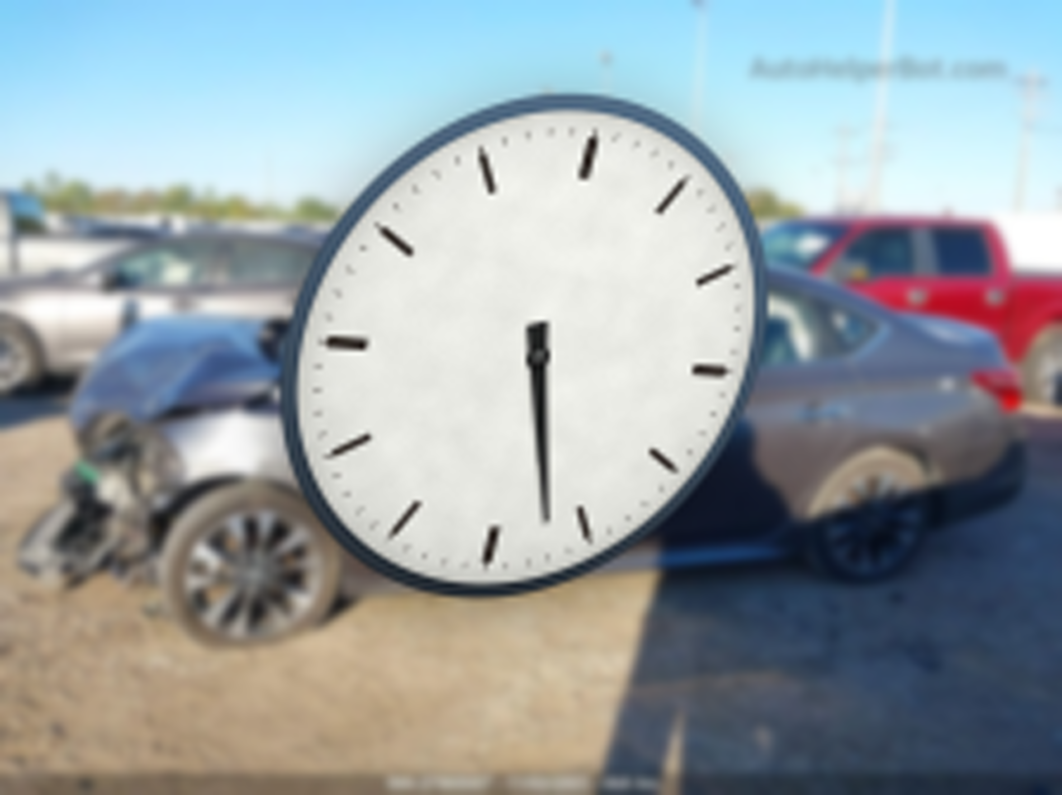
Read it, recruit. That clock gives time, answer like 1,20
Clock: 5,27
